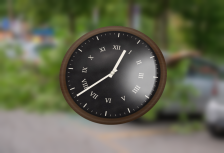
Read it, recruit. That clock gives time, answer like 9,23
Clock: 12,38
